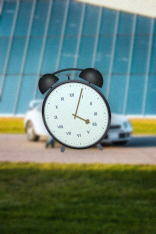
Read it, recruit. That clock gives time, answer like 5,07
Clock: 4,04
